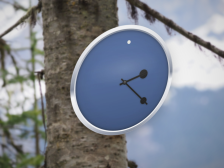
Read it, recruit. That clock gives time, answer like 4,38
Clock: 2,22
